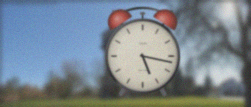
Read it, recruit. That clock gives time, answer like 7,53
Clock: 5,17
